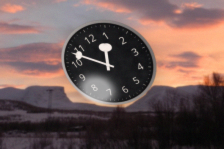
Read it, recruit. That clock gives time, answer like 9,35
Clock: 12,53
